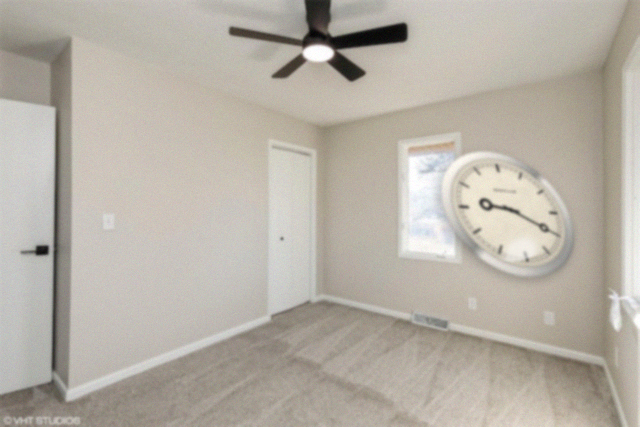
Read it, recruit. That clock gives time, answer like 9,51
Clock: 9,20
